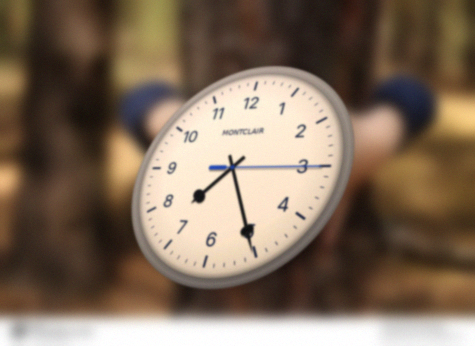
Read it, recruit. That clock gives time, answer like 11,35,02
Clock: 7,25,15
